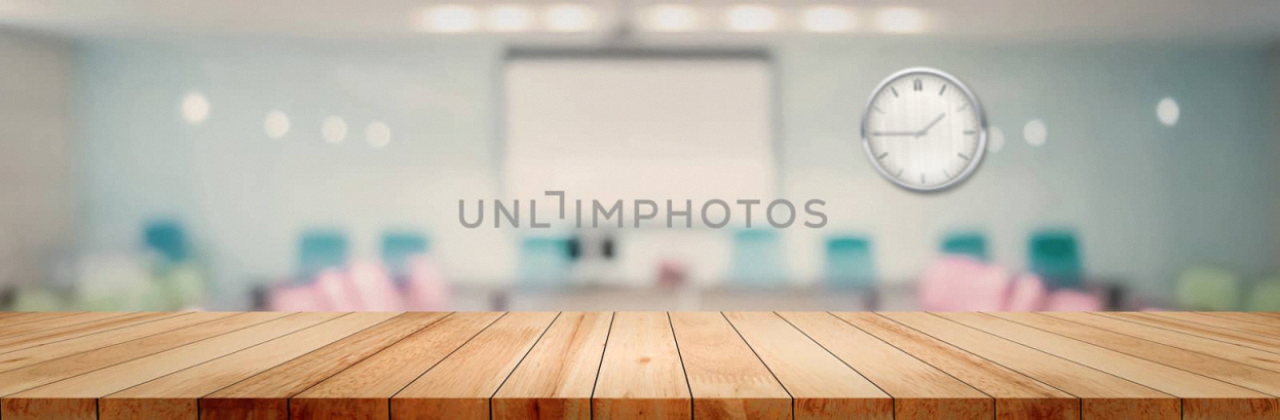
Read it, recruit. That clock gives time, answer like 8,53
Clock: 1,45
